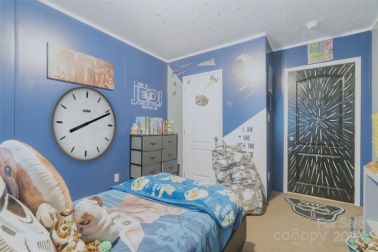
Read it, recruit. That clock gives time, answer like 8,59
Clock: 8,11
